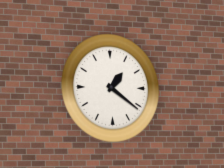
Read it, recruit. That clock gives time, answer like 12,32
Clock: 1,21
